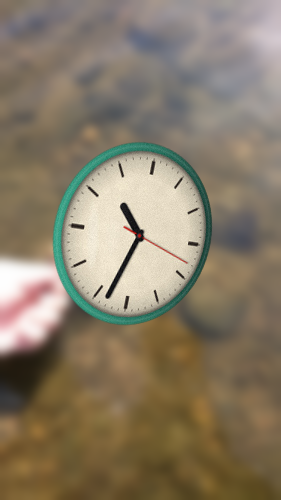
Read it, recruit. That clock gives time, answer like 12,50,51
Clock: 10,33,18
